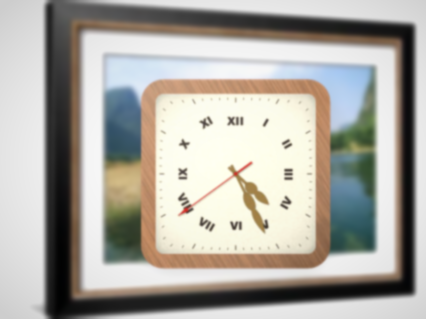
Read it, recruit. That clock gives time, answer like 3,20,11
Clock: 4,25,39
